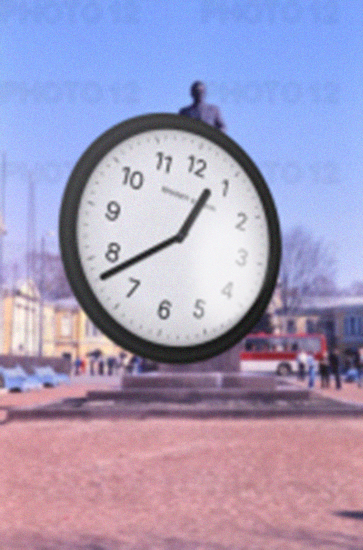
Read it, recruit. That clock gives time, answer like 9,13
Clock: 12,38
